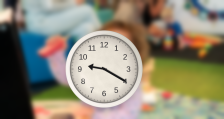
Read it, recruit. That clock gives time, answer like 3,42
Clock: 9,20
